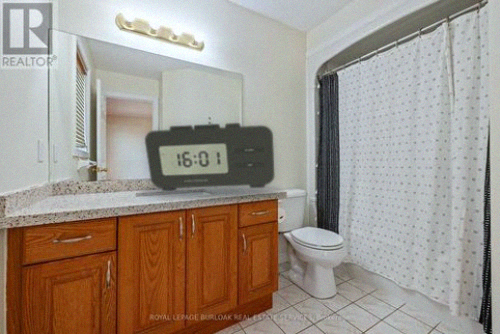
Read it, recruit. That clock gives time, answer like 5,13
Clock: 16,01
